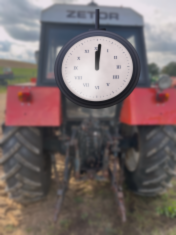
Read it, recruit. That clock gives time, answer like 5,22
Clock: 12,01
